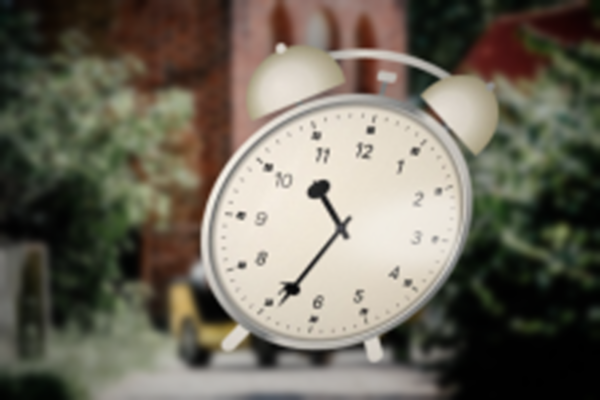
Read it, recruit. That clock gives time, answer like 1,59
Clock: 10,34
